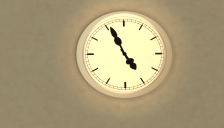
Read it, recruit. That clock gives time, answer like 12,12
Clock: 4,56
